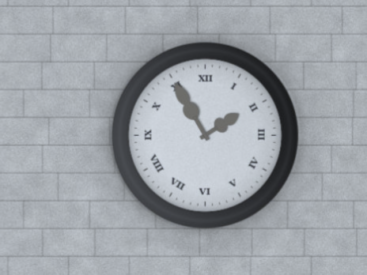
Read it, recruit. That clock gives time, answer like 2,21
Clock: 1,55
